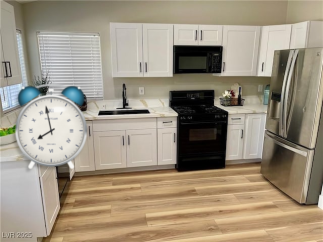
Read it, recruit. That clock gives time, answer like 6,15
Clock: 7,58
